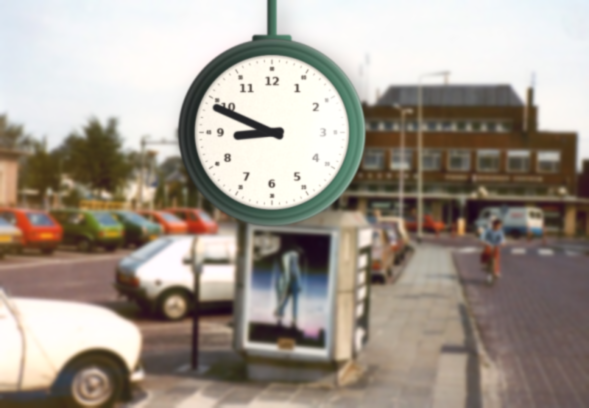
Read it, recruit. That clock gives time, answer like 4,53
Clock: 8,49
